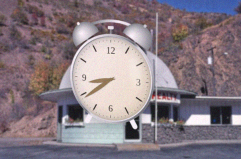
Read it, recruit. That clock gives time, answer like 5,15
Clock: 8,39
